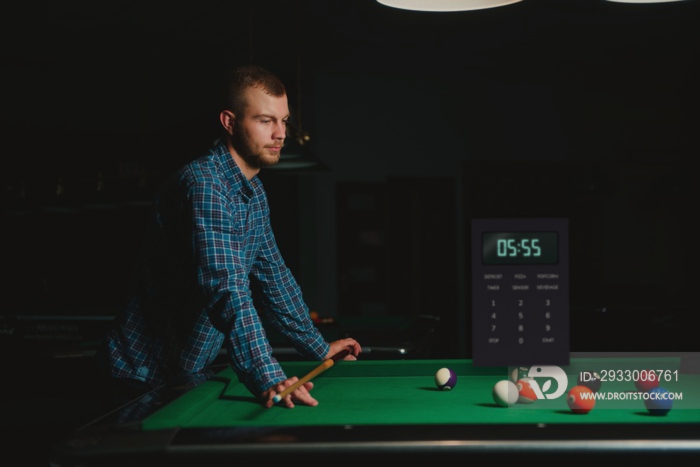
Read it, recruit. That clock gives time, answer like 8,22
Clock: 5,55
